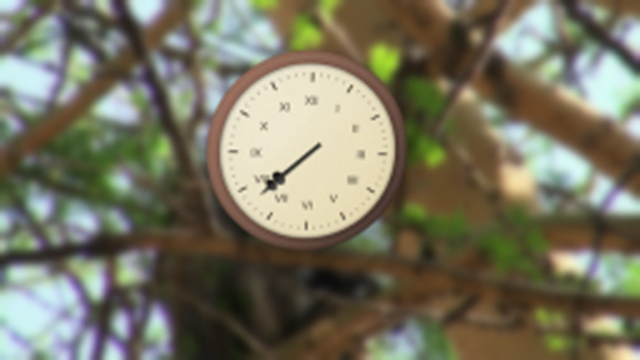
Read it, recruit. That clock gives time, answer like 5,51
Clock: 7,38
